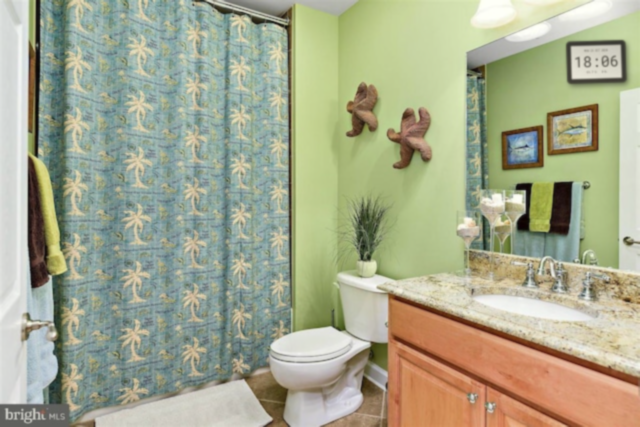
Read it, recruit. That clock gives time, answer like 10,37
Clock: 18,06
